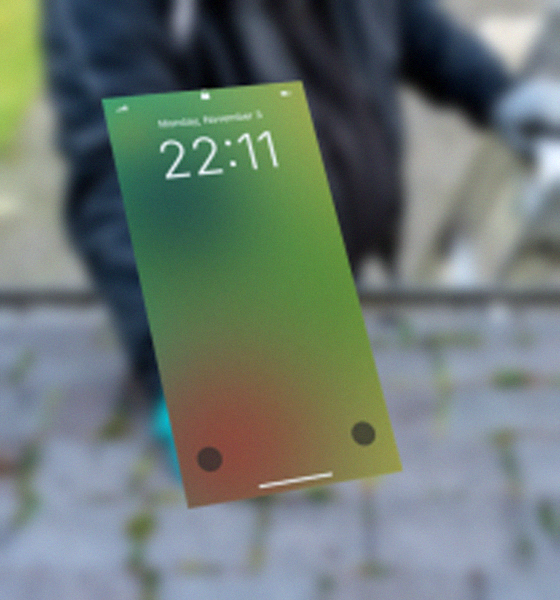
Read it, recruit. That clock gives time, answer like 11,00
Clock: 22,11
